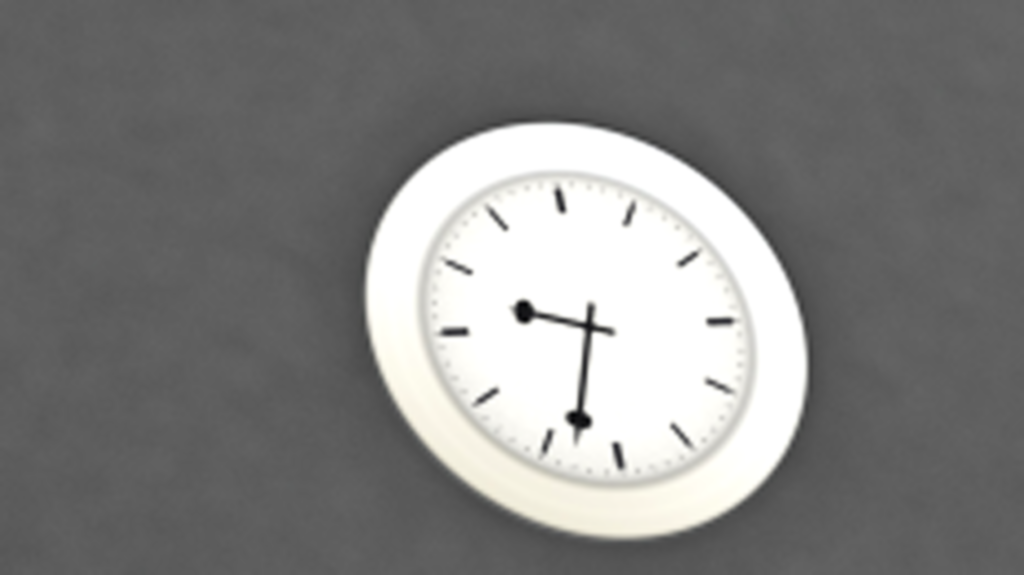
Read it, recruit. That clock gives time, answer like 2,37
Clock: 9,33
